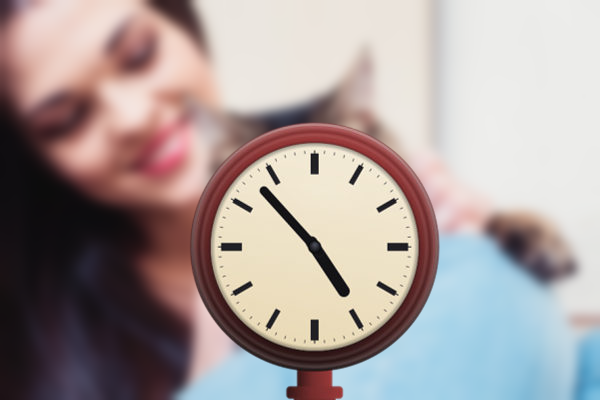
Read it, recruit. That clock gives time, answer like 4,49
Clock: 4,53
